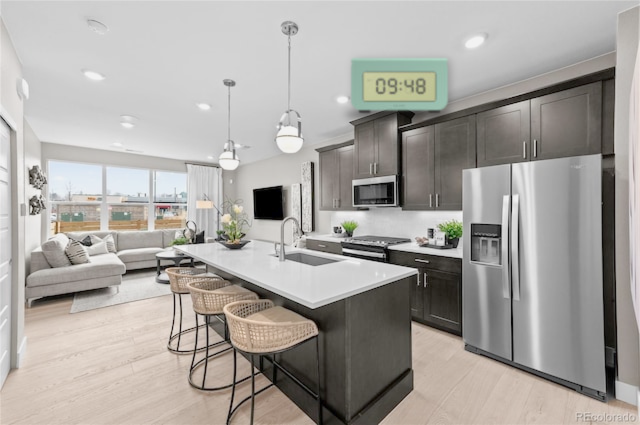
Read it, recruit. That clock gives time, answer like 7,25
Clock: 9,48
